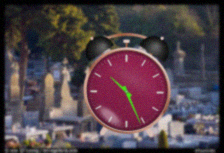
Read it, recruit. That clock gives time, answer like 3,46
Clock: 10,26
